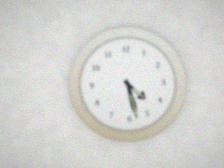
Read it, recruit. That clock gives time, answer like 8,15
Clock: 4,28
